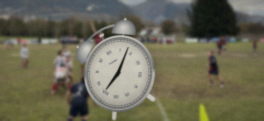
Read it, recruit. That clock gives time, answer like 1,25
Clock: 8,08
